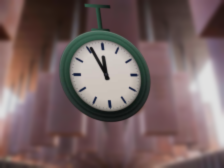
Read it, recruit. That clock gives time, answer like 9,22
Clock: 11,56
